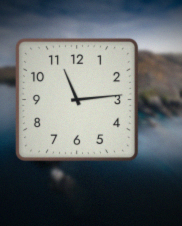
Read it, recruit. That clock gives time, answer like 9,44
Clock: 11,14
